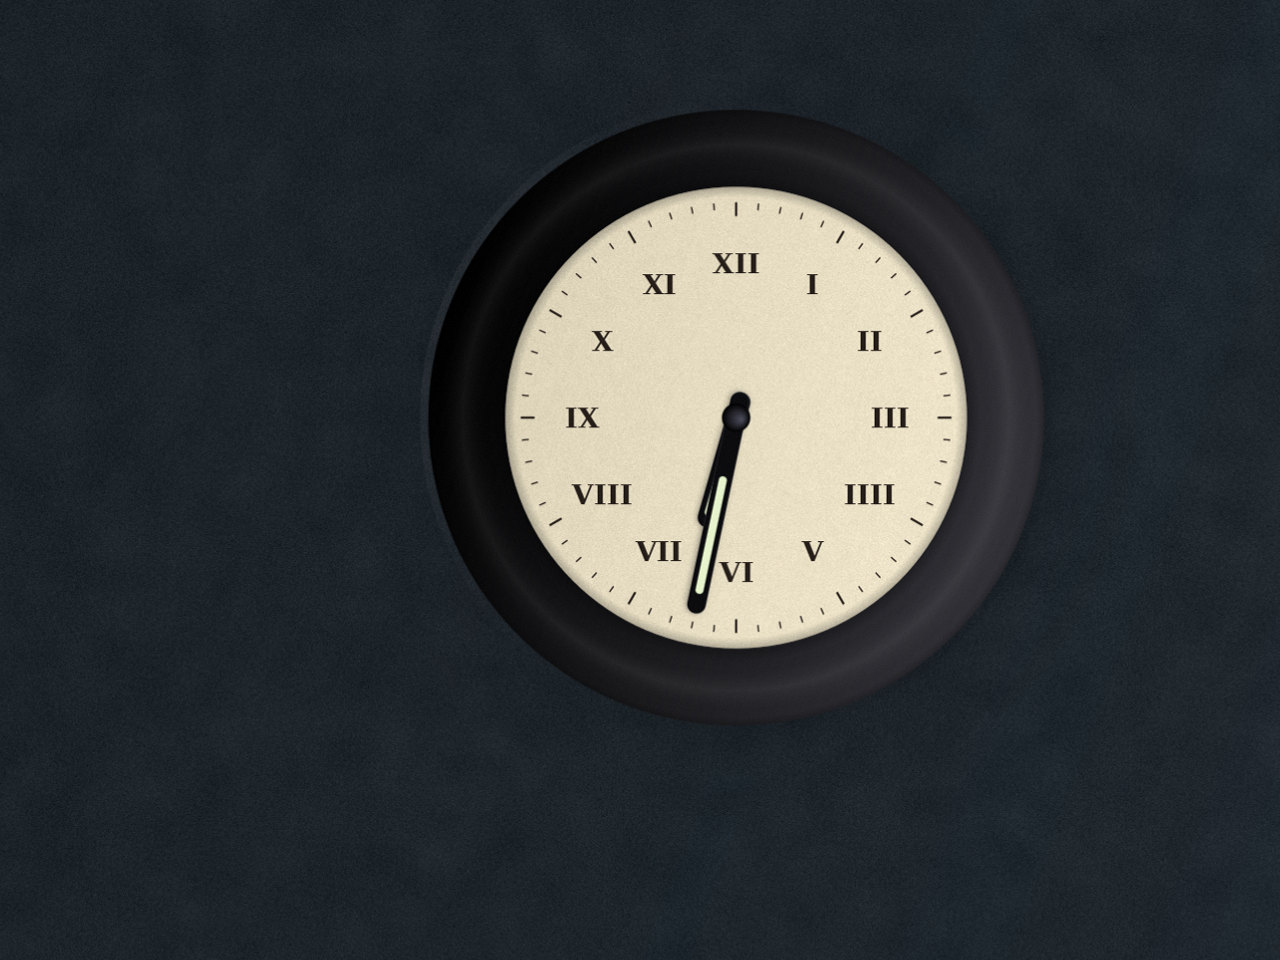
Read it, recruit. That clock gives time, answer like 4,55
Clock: 6,32
